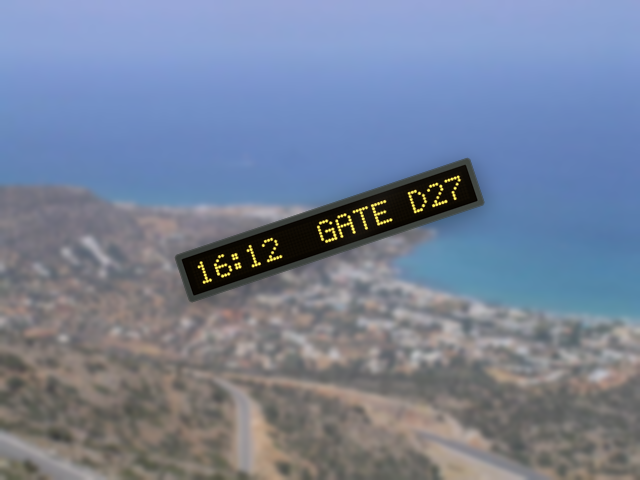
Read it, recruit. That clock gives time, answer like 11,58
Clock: 16,12
